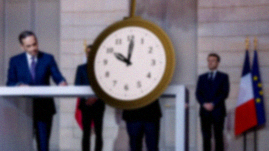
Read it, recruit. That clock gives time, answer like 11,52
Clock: 10,01
